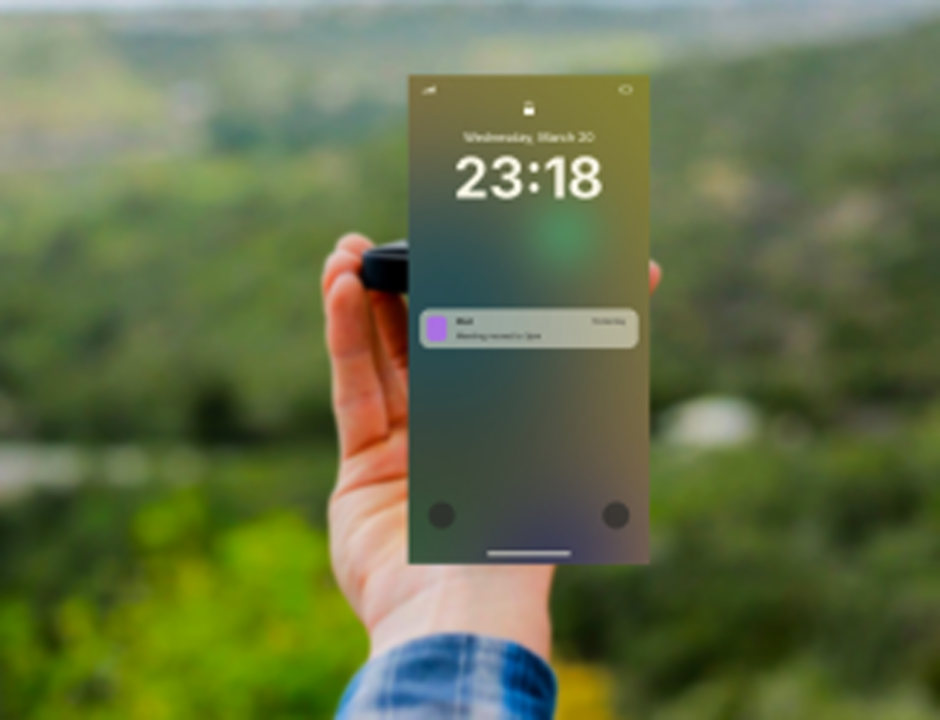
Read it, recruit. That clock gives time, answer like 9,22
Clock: 23,18
